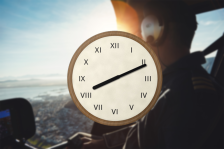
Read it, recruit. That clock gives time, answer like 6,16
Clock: 8,11
